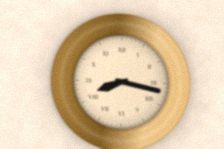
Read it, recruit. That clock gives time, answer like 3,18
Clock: 8,17
